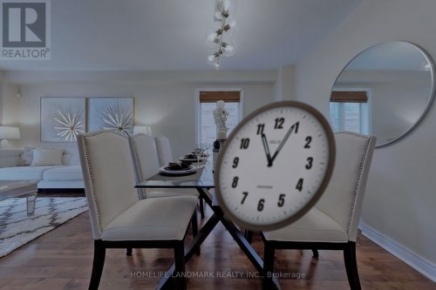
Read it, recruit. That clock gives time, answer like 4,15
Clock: 11,04
